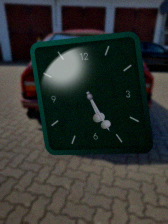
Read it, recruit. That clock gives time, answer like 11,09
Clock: 5,26
